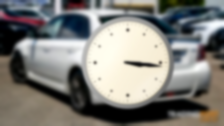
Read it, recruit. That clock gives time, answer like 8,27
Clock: 3,16
